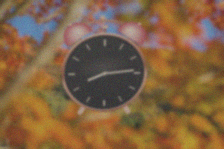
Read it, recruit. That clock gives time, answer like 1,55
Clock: 8,14
